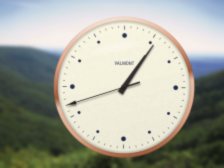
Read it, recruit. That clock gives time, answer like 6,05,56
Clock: 1,05,42
